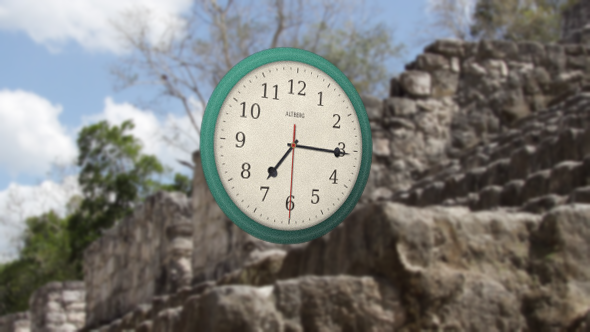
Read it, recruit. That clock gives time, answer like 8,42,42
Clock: 7,15,30
